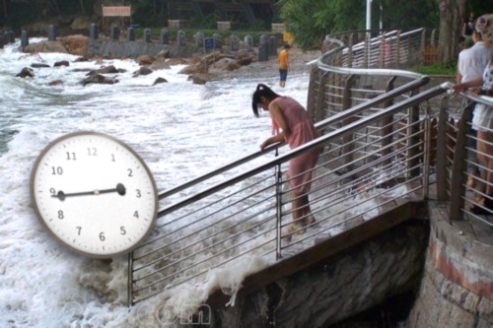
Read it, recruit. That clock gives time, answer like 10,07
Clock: 2,44
